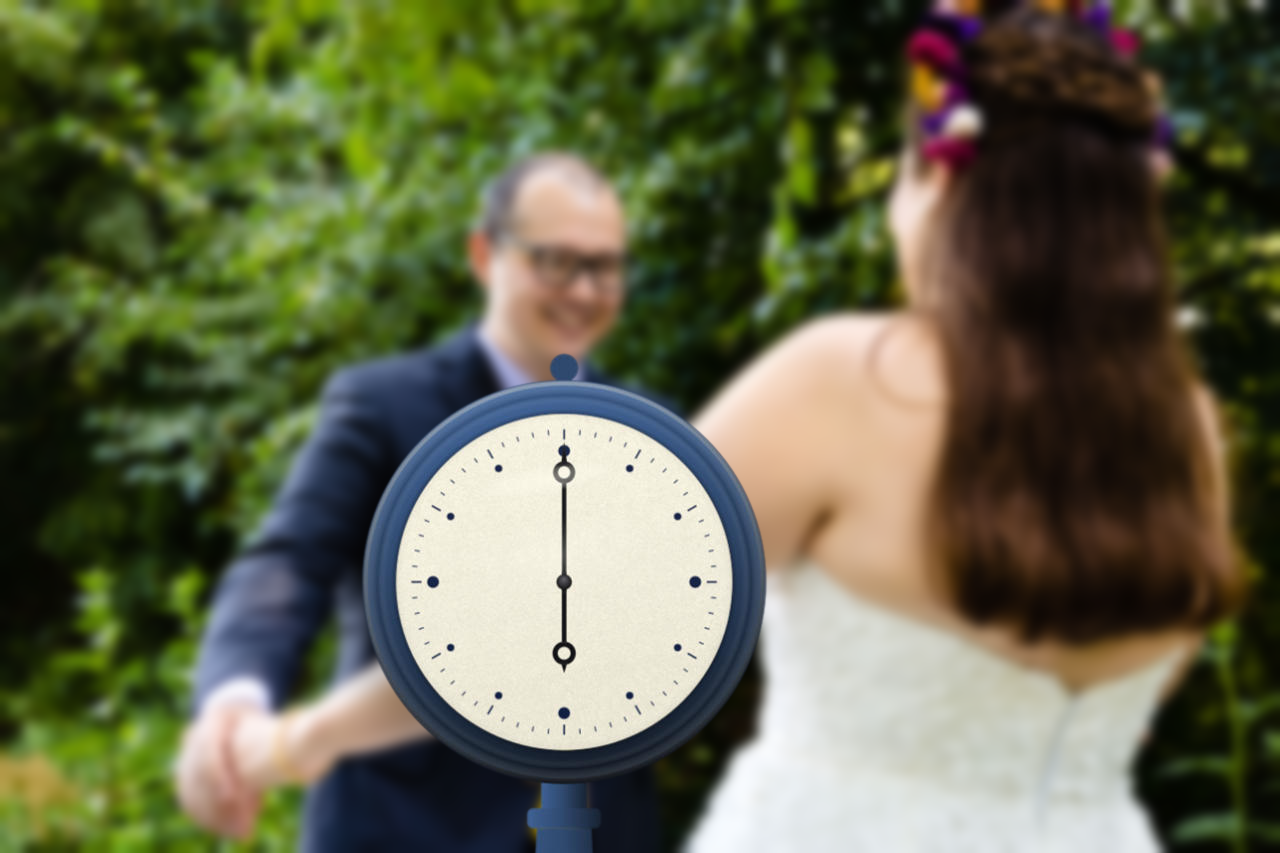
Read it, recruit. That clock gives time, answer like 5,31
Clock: 6,00
